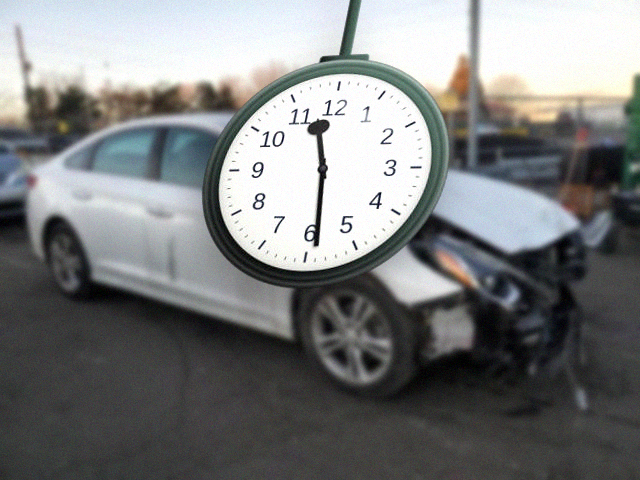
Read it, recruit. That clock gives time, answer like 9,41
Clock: 11,29
